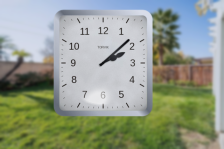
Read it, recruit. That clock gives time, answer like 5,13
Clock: 2,08
